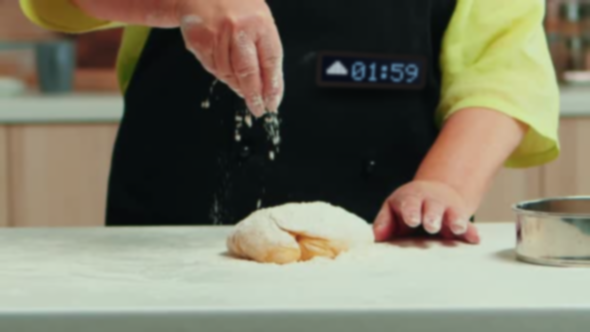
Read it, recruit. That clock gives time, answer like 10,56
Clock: 1,59
